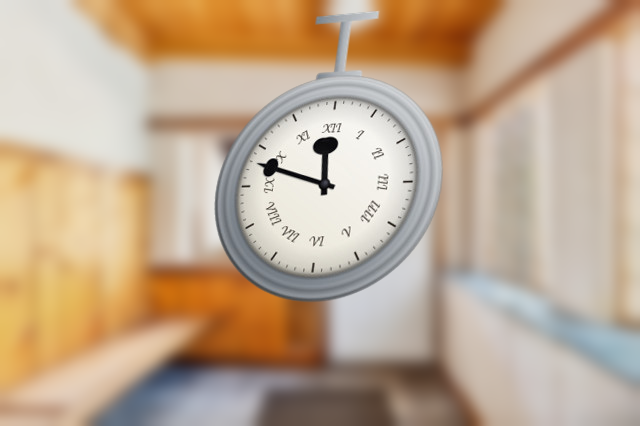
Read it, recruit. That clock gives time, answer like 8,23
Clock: 11,48
